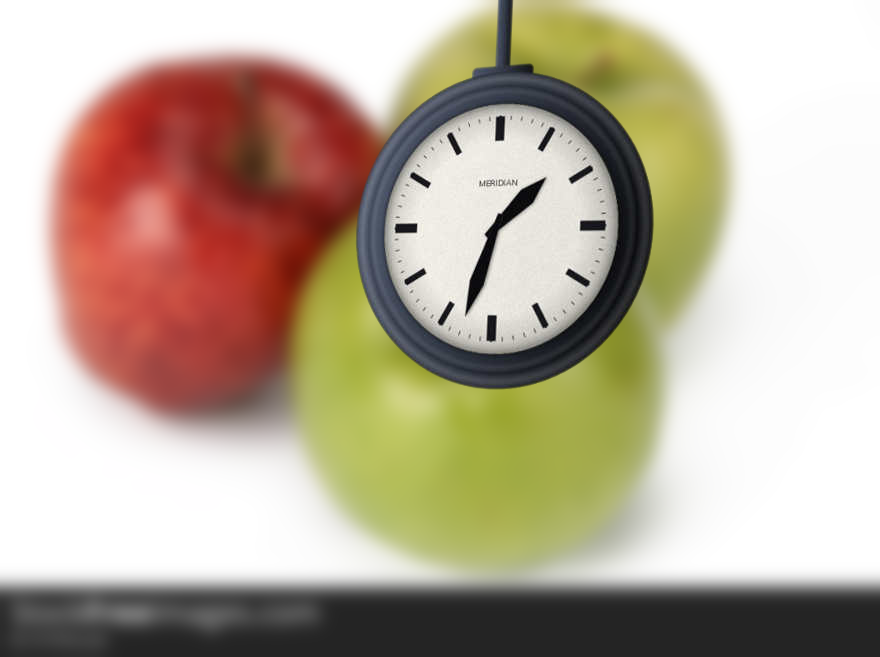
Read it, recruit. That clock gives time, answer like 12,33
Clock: 1,33
